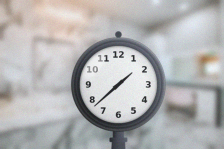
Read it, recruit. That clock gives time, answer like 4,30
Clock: 1,38
